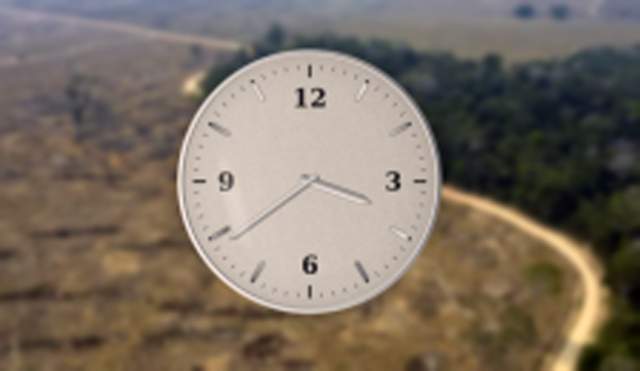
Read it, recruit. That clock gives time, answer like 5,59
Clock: 3,39
